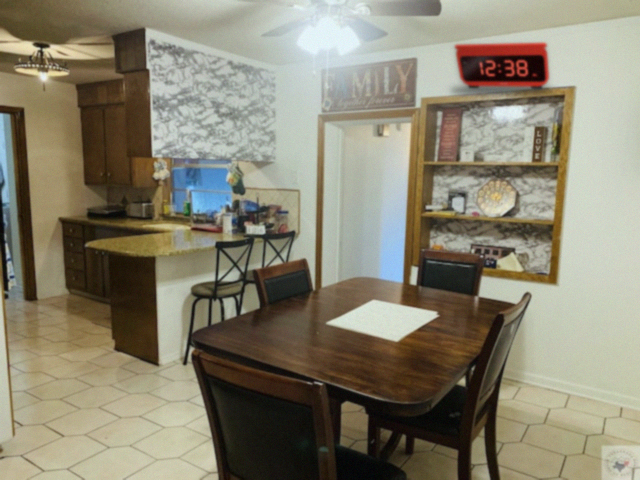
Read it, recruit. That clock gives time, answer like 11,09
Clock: 12,38
